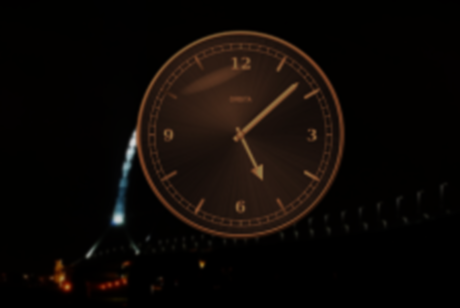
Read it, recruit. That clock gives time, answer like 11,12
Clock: 5,08
